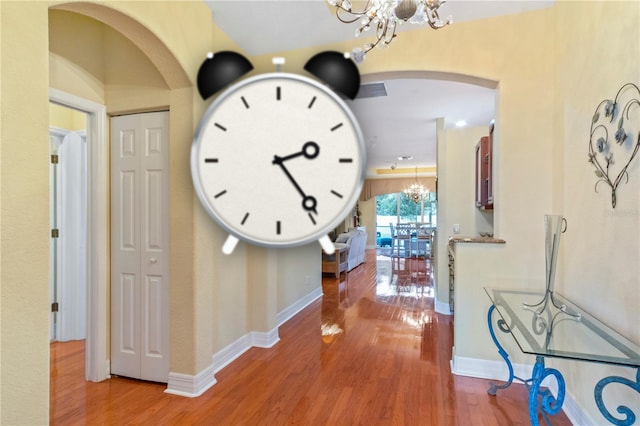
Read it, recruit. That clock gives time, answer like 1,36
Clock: 2,24
